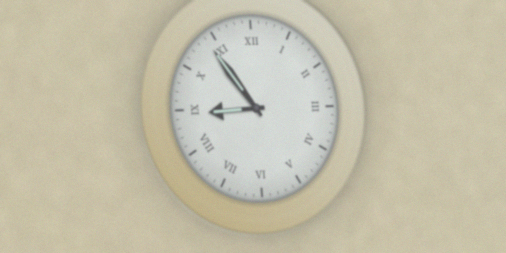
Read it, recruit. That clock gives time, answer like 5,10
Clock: 8,54
